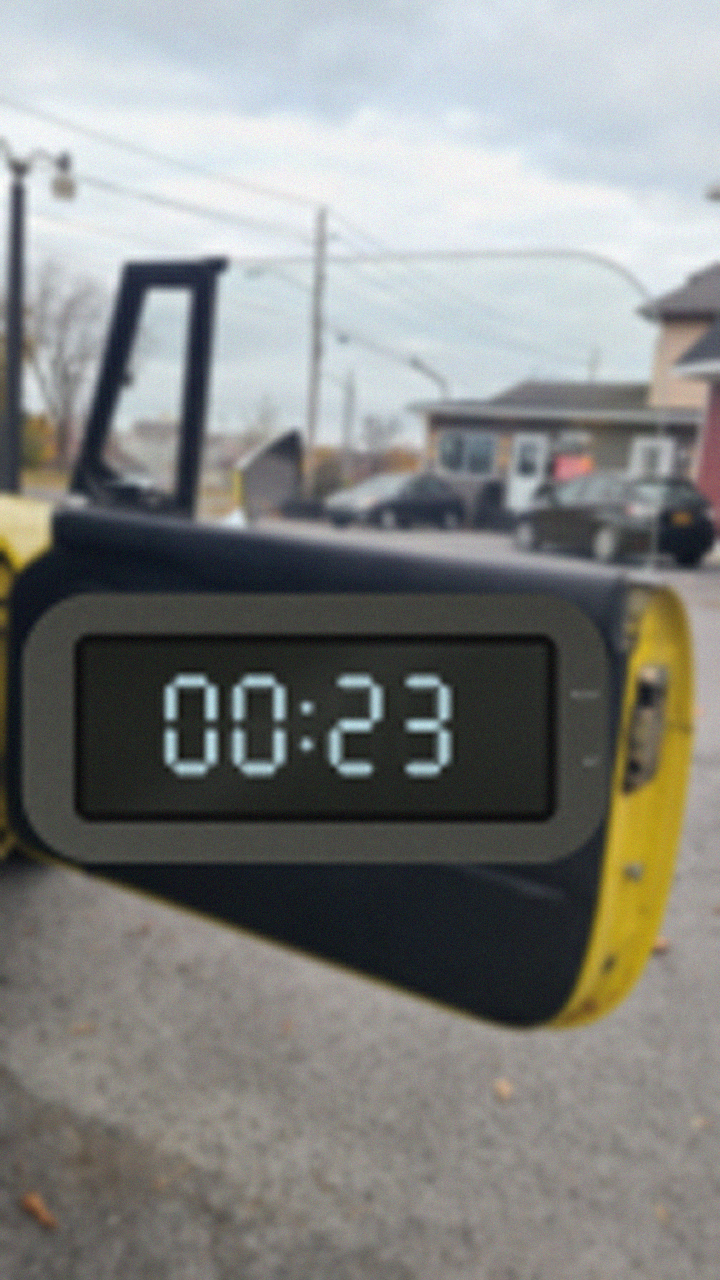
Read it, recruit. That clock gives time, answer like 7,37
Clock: 0,23
